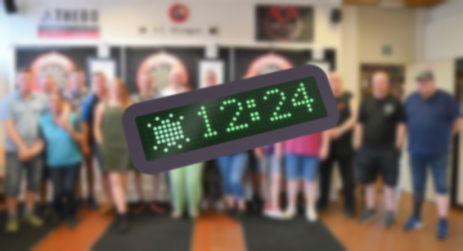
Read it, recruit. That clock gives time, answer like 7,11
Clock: 12,24
